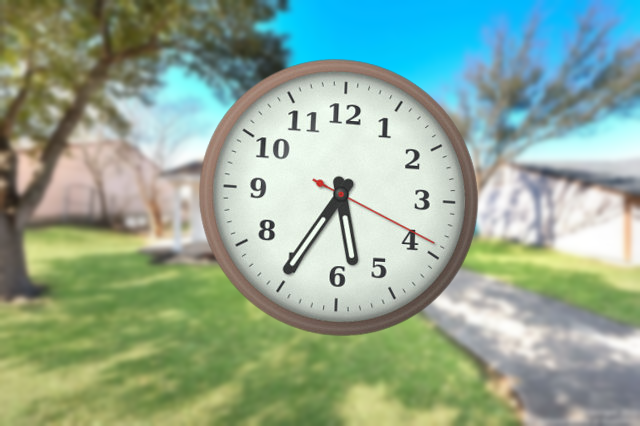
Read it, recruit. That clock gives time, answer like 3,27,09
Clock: 5,35,19
